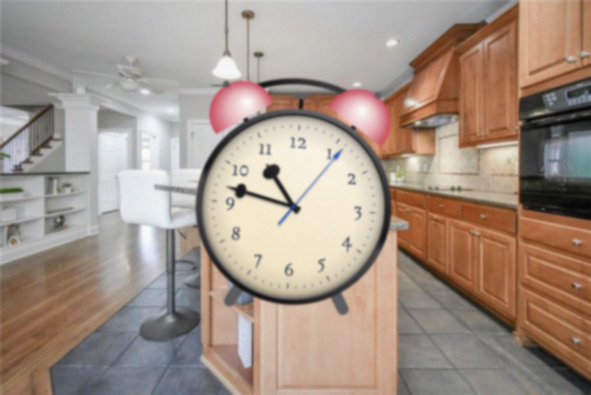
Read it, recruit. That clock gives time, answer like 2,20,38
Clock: 10,47,06
